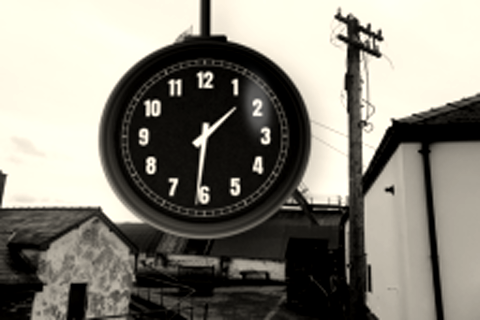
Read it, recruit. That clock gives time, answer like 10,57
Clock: 1,31
